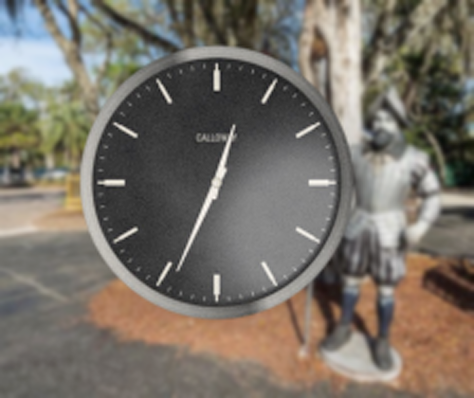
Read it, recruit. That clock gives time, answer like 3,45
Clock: 12,34
